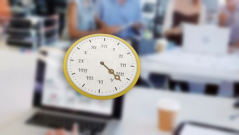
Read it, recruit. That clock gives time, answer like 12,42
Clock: 4,22
